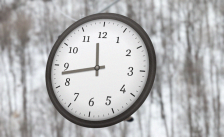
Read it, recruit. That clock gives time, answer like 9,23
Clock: 11,43
